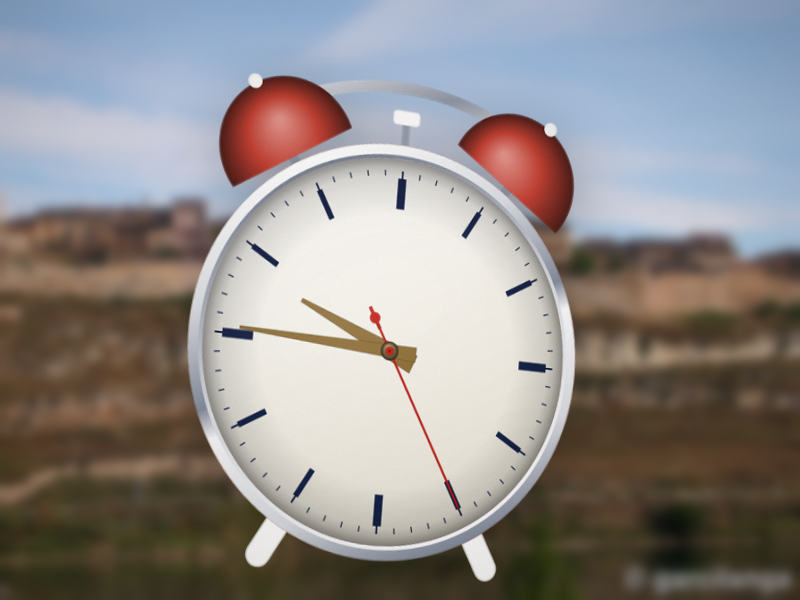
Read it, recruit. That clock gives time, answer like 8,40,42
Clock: 9,45,25
